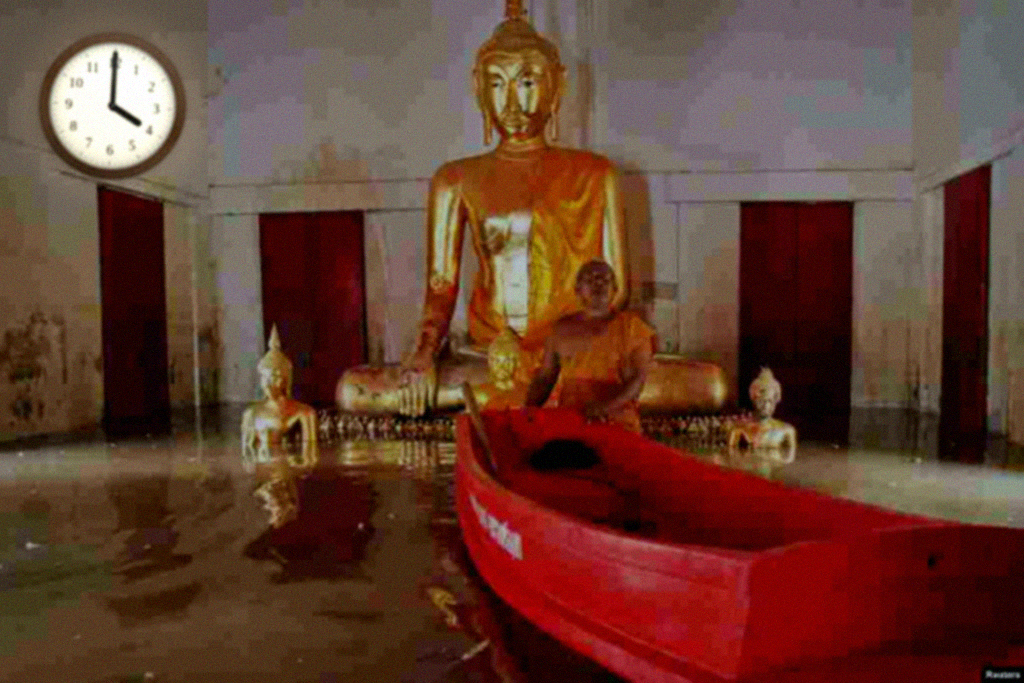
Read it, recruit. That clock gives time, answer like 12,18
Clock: 4,00
